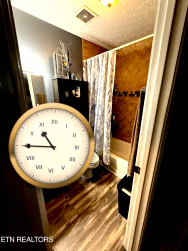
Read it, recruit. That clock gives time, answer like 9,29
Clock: 10,45
